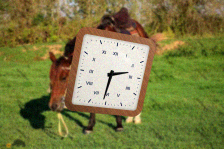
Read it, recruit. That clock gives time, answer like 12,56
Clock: 2,31
